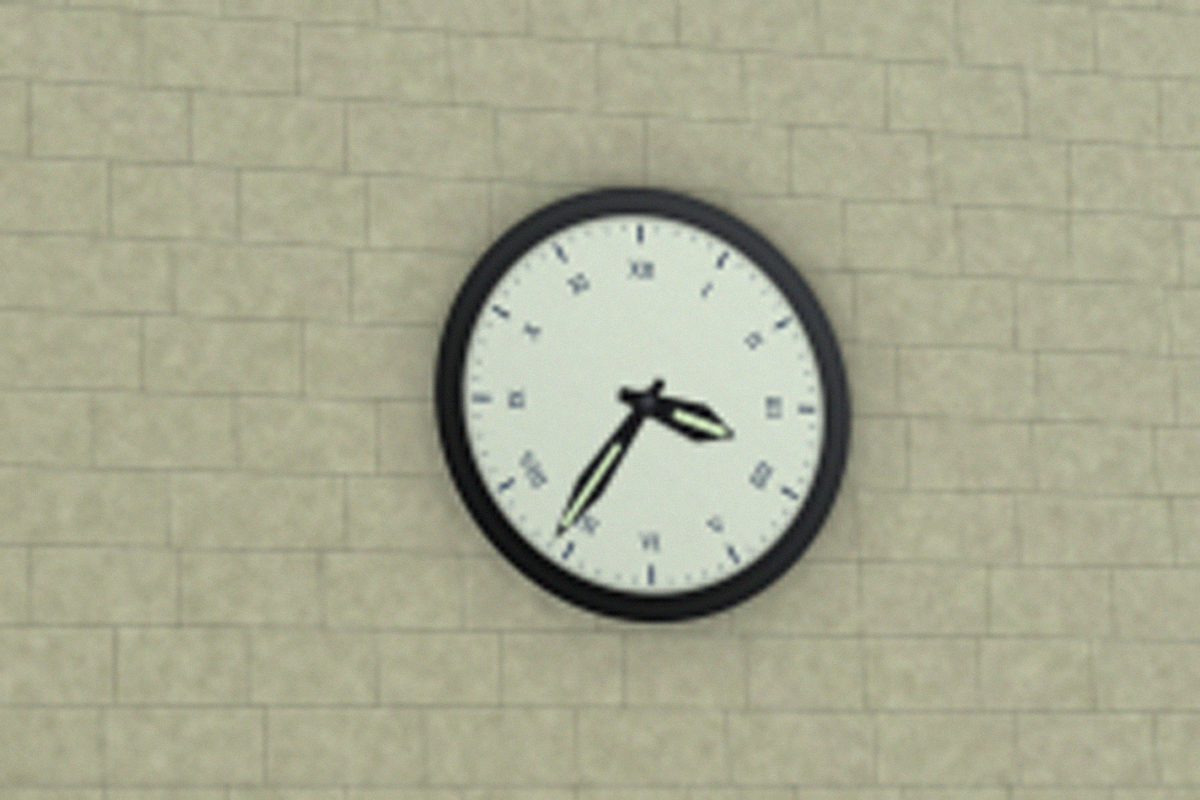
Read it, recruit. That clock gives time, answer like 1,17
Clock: 3,36
